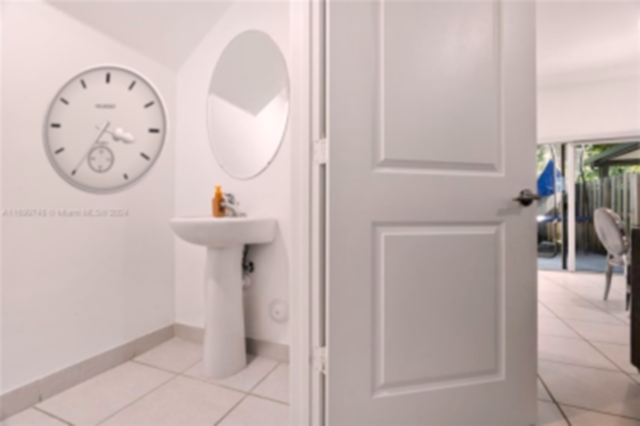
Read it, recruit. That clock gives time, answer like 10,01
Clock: 3,35
